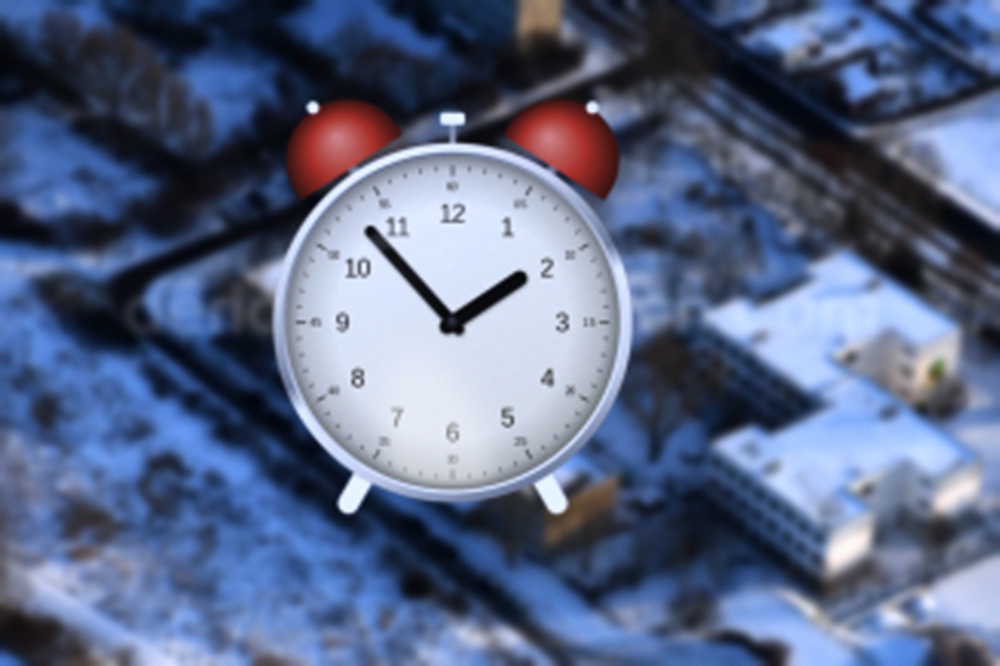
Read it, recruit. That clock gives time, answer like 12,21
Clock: 1,53
